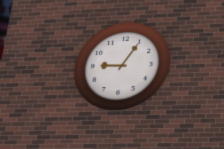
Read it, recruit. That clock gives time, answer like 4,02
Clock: 9,05
